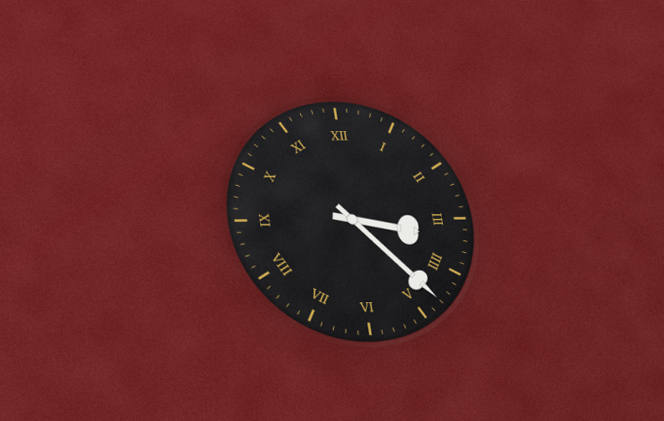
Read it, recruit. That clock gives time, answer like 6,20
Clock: 3,23
